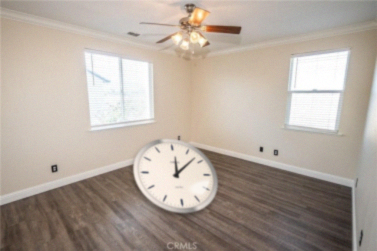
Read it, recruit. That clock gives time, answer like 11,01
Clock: 12,08
